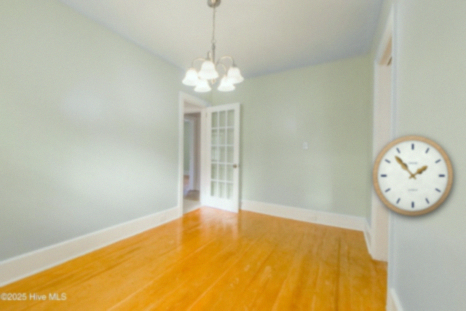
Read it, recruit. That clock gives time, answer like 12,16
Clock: 1,53
